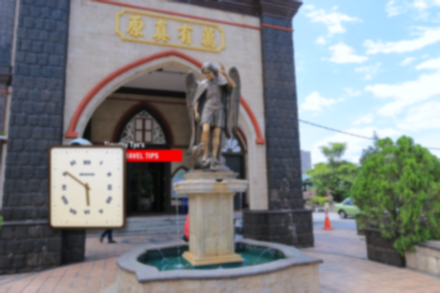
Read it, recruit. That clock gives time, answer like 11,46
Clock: 5,51
